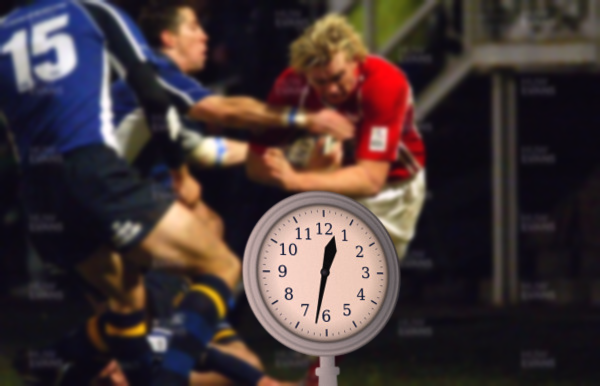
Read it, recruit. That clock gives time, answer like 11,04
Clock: 12,32
